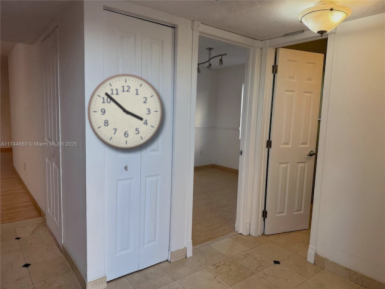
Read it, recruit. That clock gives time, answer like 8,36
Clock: 3,52
